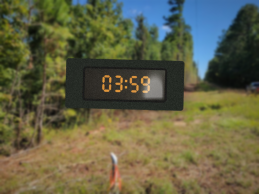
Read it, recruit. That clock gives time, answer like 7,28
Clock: 3,59
